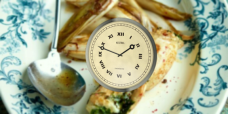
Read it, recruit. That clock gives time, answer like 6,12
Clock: 1,48
